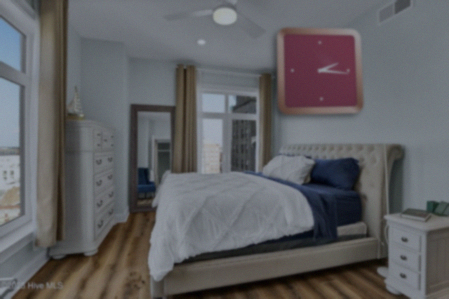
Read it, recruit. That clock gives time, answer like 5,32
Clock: 2,16
